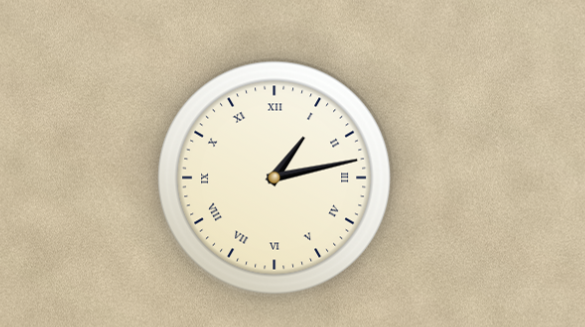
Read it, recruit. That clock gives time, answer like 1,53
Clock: 1,13
